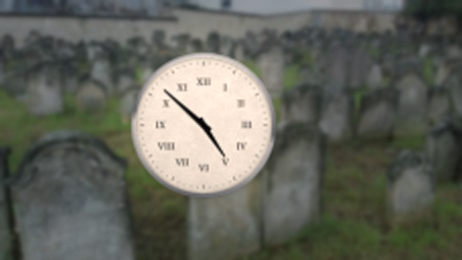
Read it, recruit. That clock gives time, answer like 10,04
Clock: 4,52
